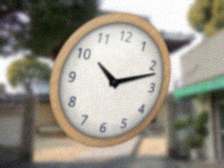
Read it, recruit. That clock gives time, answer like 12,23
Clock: 10,12
